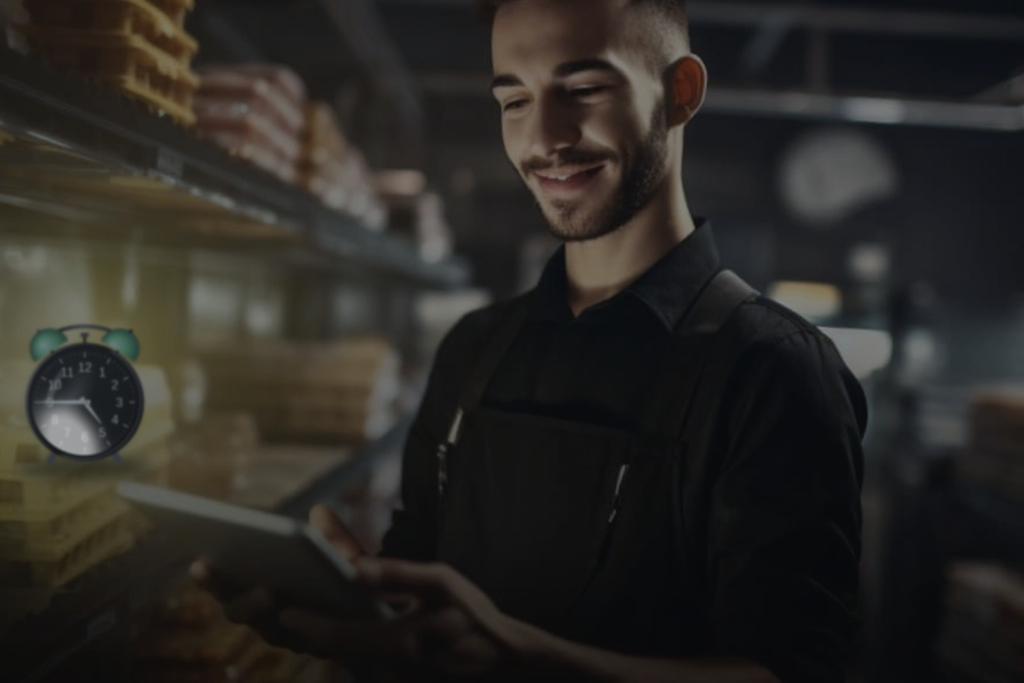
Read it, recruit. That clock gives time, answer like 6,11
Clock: 4,45
